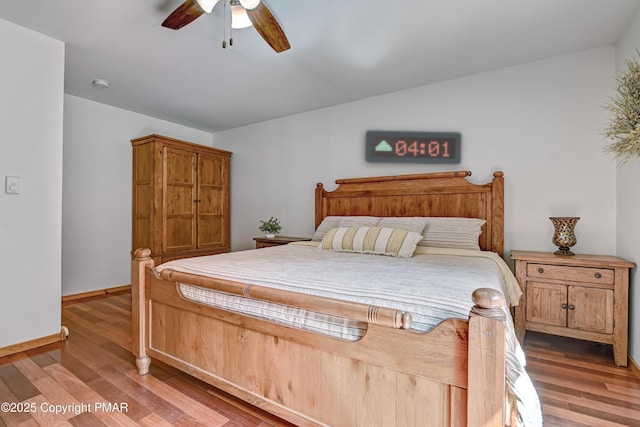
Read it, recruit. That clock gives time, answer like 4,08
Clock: 4,01
